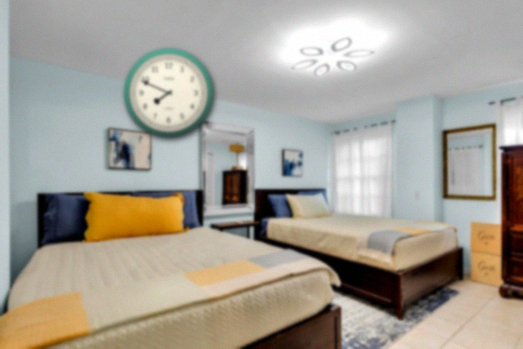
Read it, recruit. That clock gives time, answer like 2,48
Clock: 7,49
